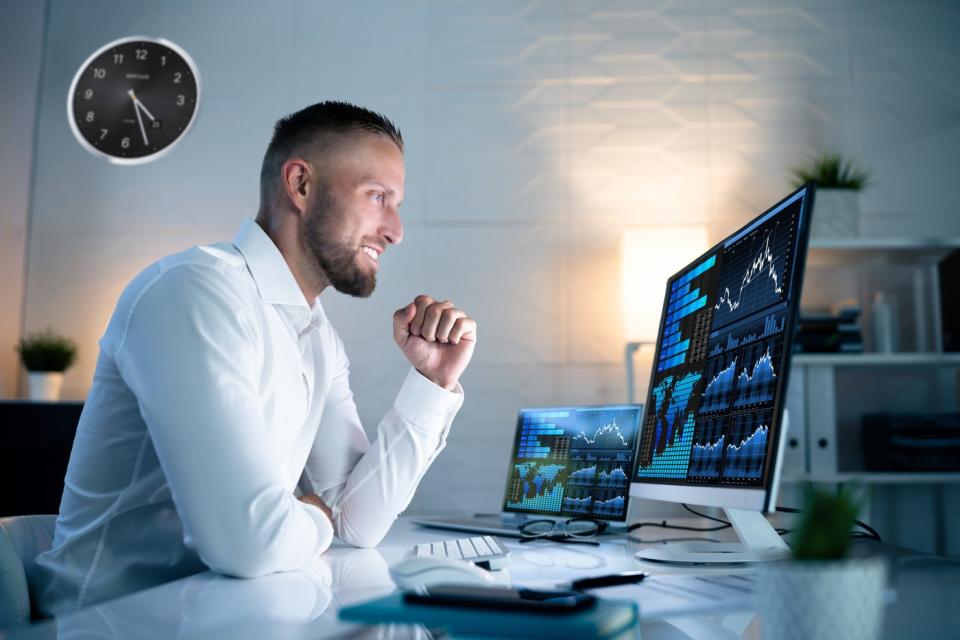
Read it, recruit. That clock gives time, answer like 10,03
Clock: 4,26
